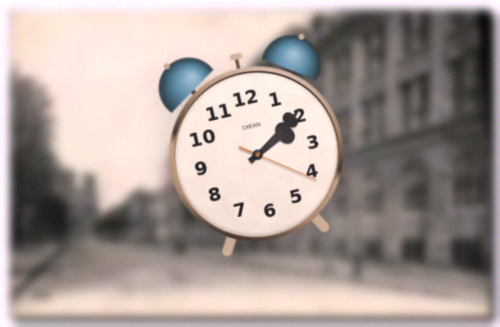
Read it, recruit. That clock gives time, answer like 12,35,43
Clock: 2,09,21
